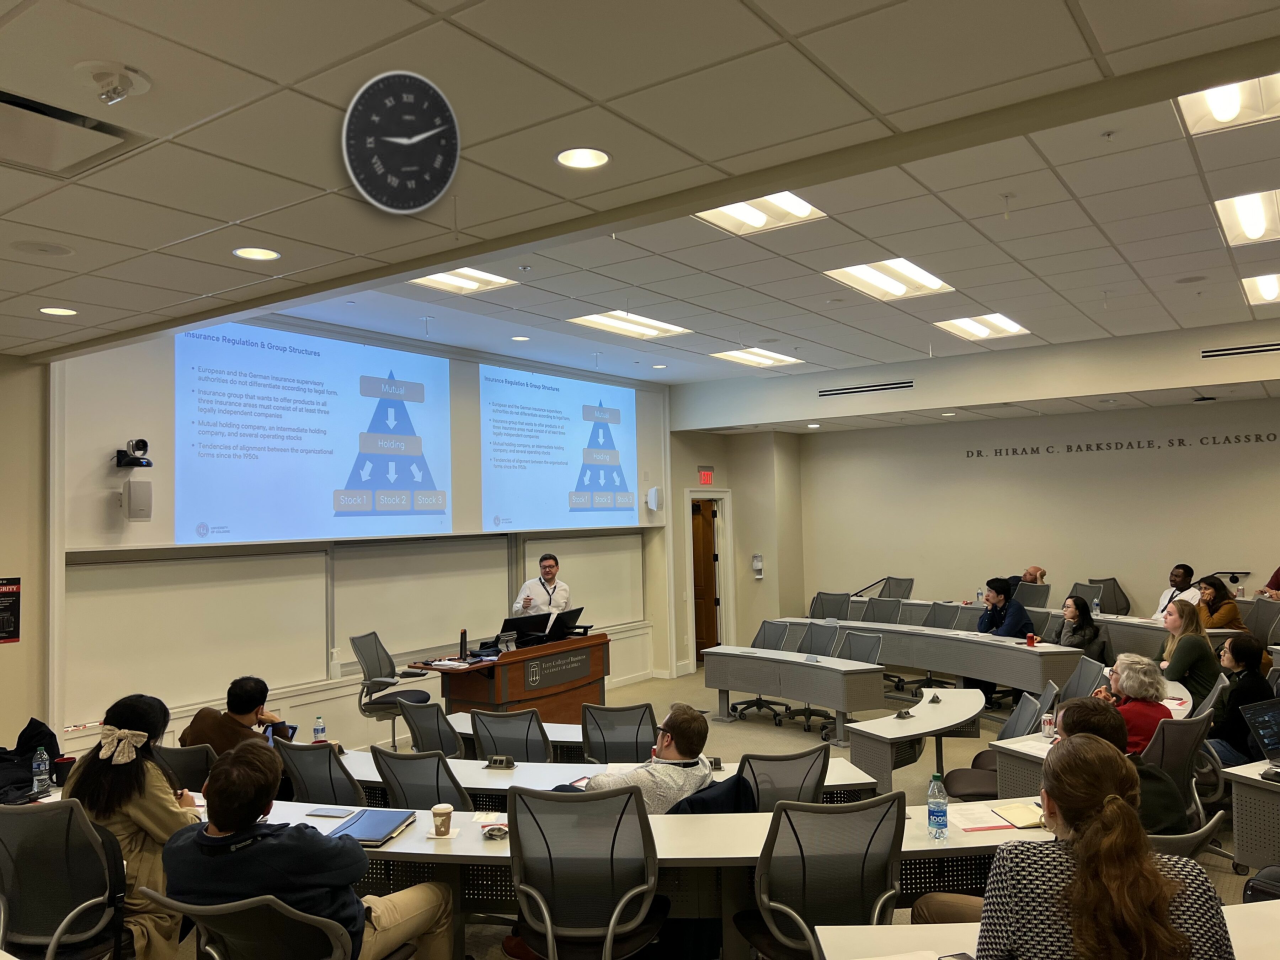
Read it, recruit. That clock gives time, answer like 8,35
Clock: 9,12
